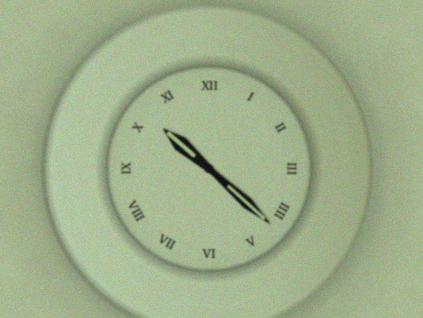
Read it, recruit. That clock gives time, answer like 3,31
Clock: 10,22
